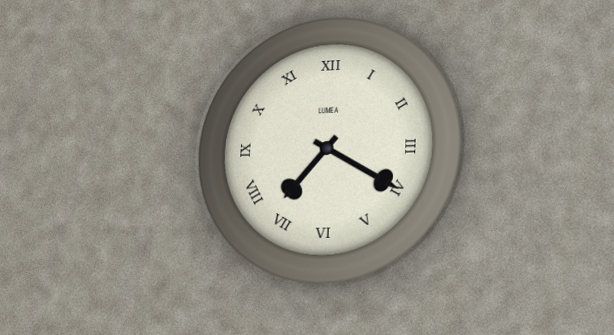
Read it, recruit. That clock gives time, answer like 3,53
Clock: 7,20
